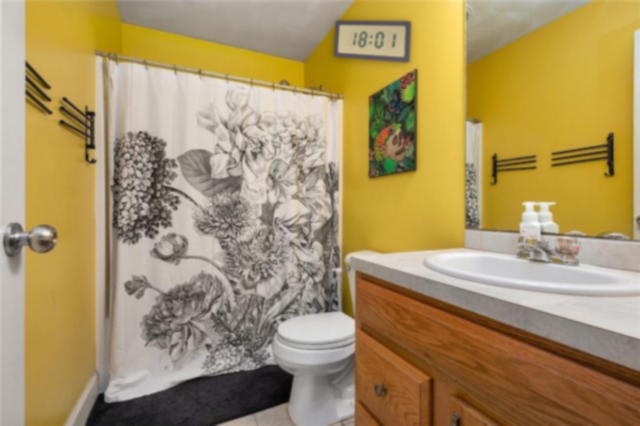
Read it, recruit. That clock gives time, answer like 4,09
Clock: 18,01
